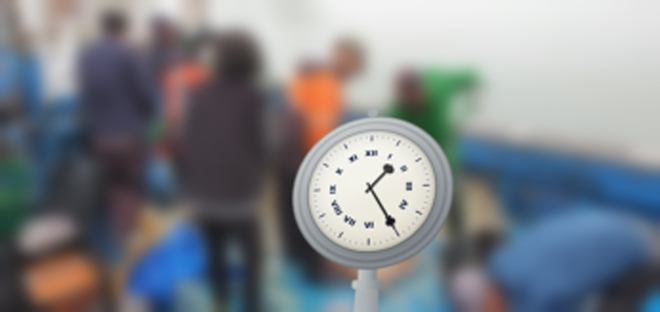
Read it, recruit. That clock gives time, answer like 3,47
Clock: 1,25
